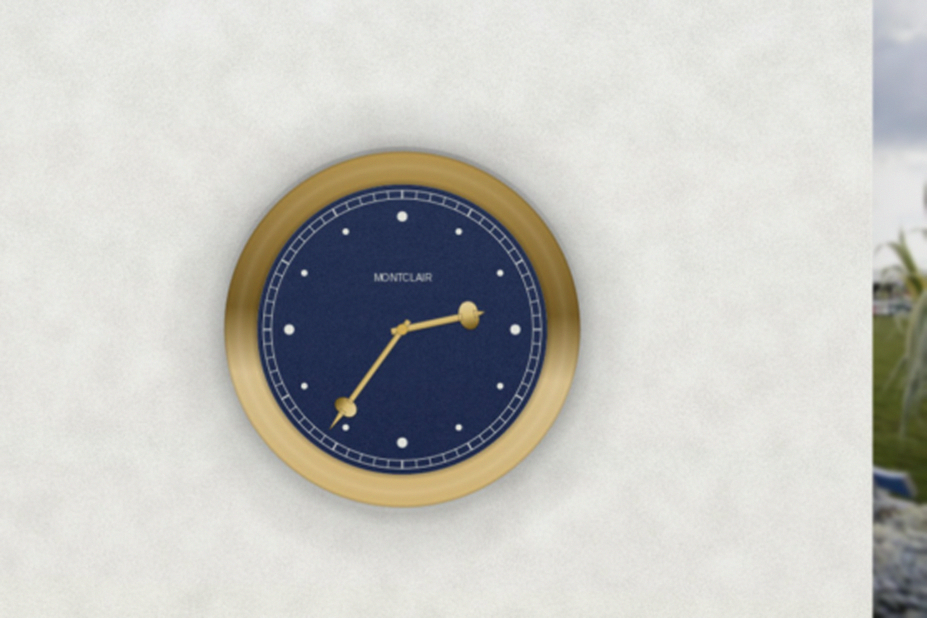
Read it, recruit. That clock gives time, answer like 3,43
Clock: 2,36
